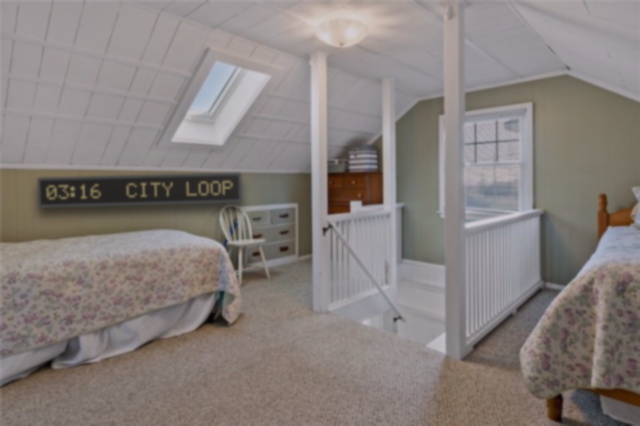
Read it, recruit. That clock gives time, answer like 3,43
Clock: 3,16
